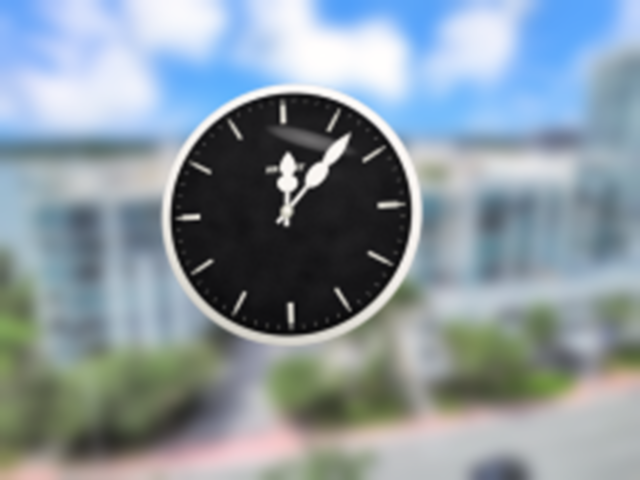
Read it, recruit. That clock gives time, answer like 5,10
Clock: 12,07
